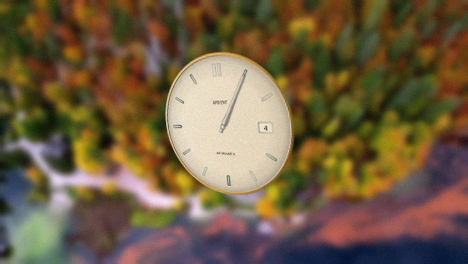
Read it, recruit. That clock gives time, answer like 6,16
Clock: 1,05
